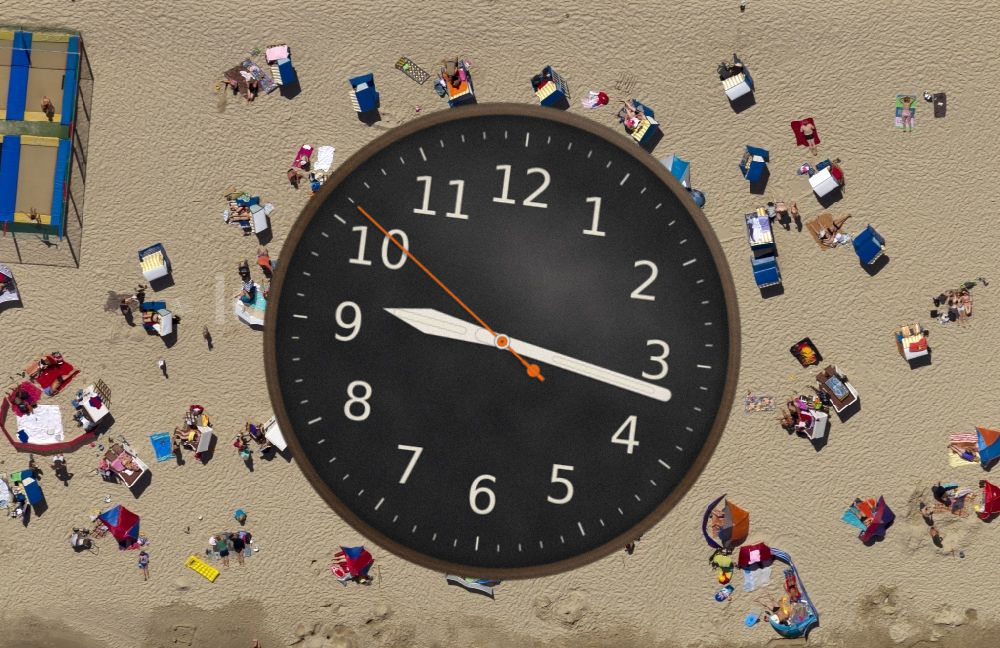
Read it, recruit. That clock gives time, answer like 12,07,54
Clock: 9,16,51
